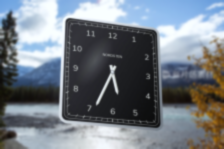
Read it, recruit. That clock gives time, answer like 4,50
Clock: 5,34
